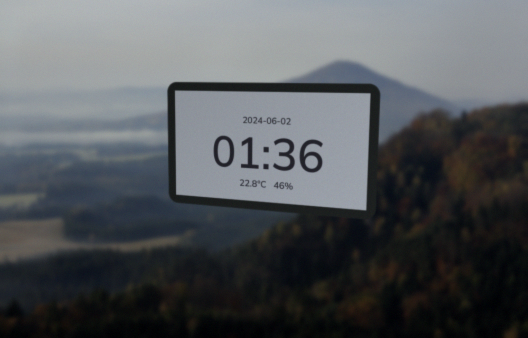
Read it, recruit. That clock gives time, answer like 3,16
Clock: 1,36
